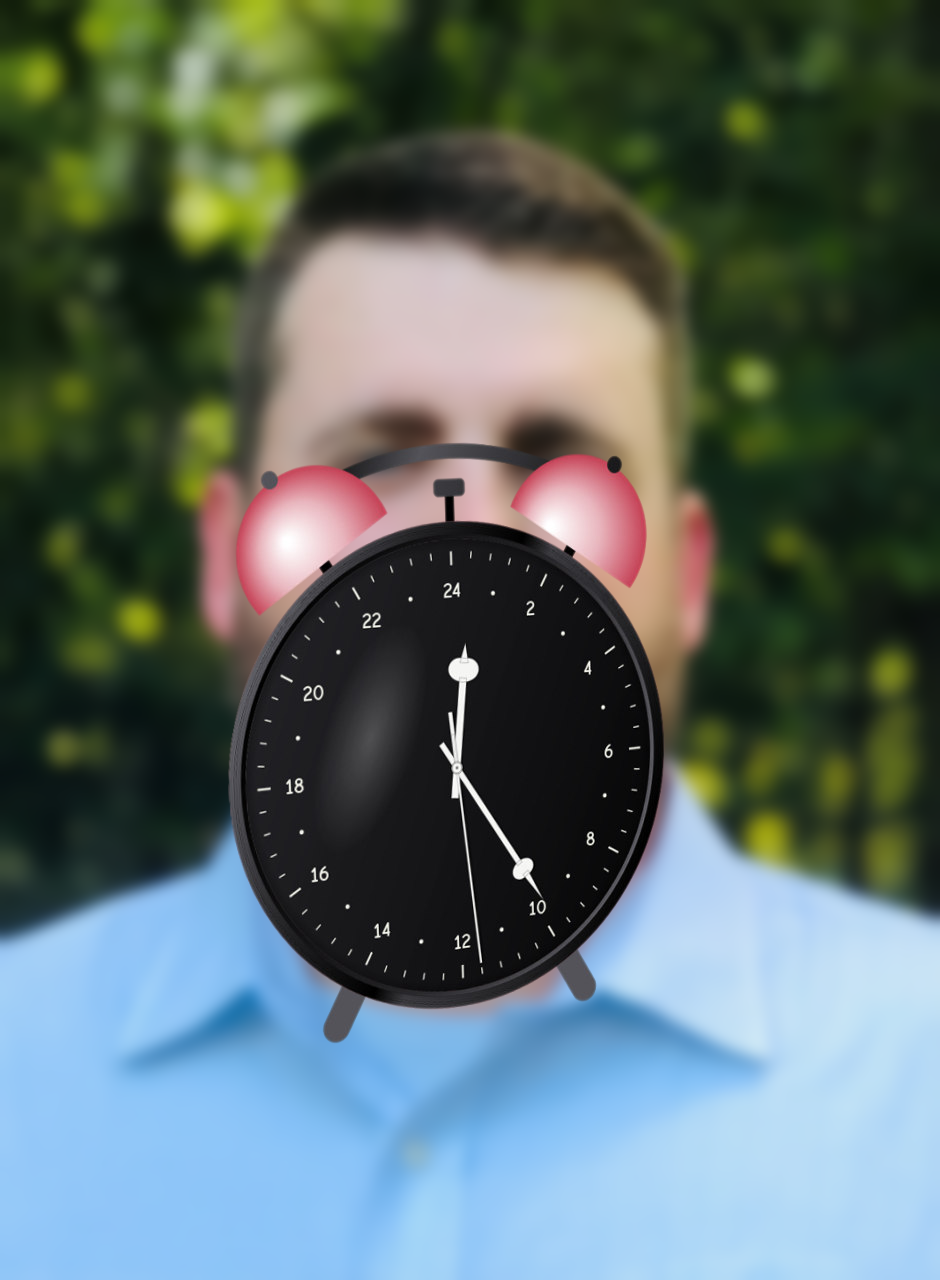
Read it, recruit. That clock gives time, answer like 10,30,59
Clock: 0,24,29
